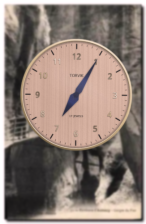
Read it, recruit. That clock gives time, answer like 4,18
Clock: 7,05
